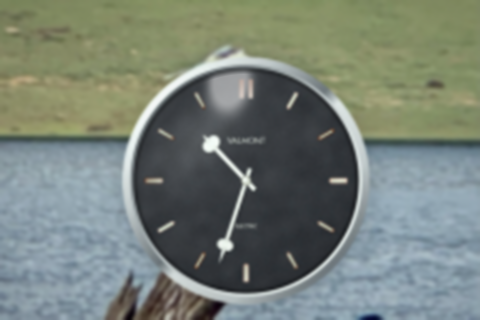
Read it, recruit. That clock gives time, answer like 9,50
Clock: 10,33
